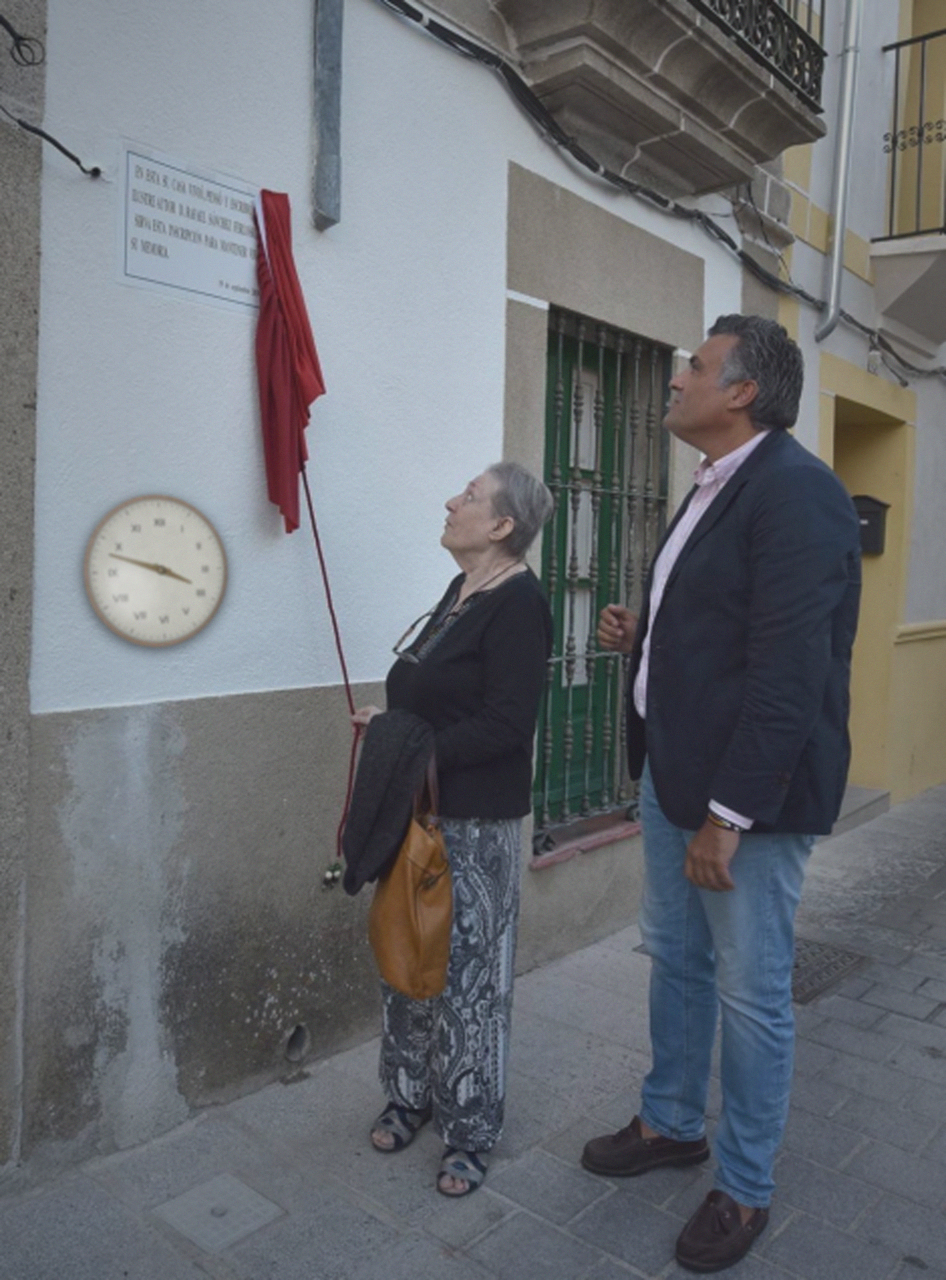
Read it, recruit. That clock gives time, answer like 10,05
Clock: 3,48
